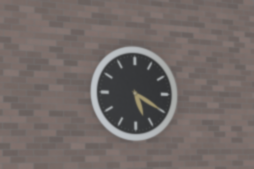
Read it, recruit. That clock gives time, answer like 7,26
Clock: 5,20
